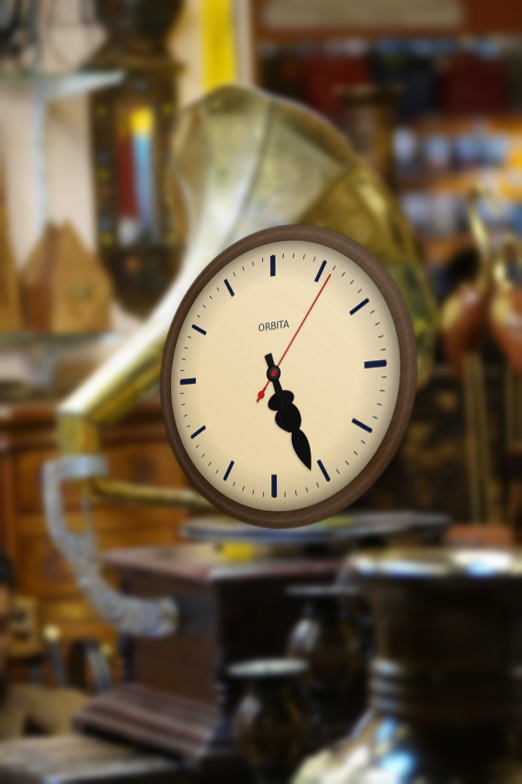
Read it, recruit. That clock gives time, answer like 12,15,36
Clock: 5,26,06
